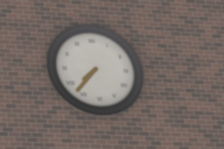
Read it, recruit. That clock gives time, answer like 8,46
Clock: 7,37
